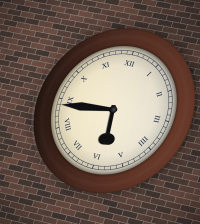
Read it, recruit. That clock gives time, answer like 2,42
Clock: 5,44
